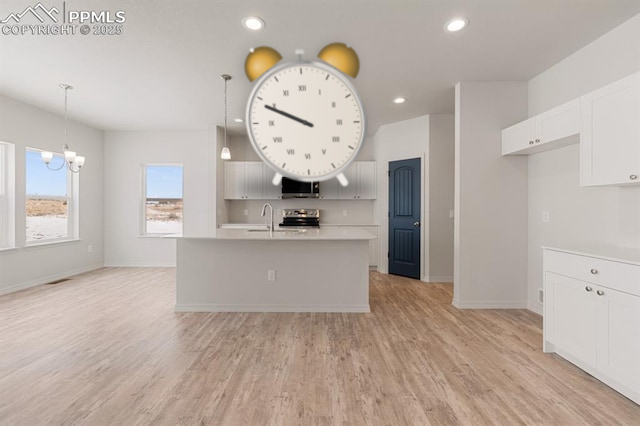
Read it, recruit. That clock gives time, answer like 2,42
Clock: 9,49
